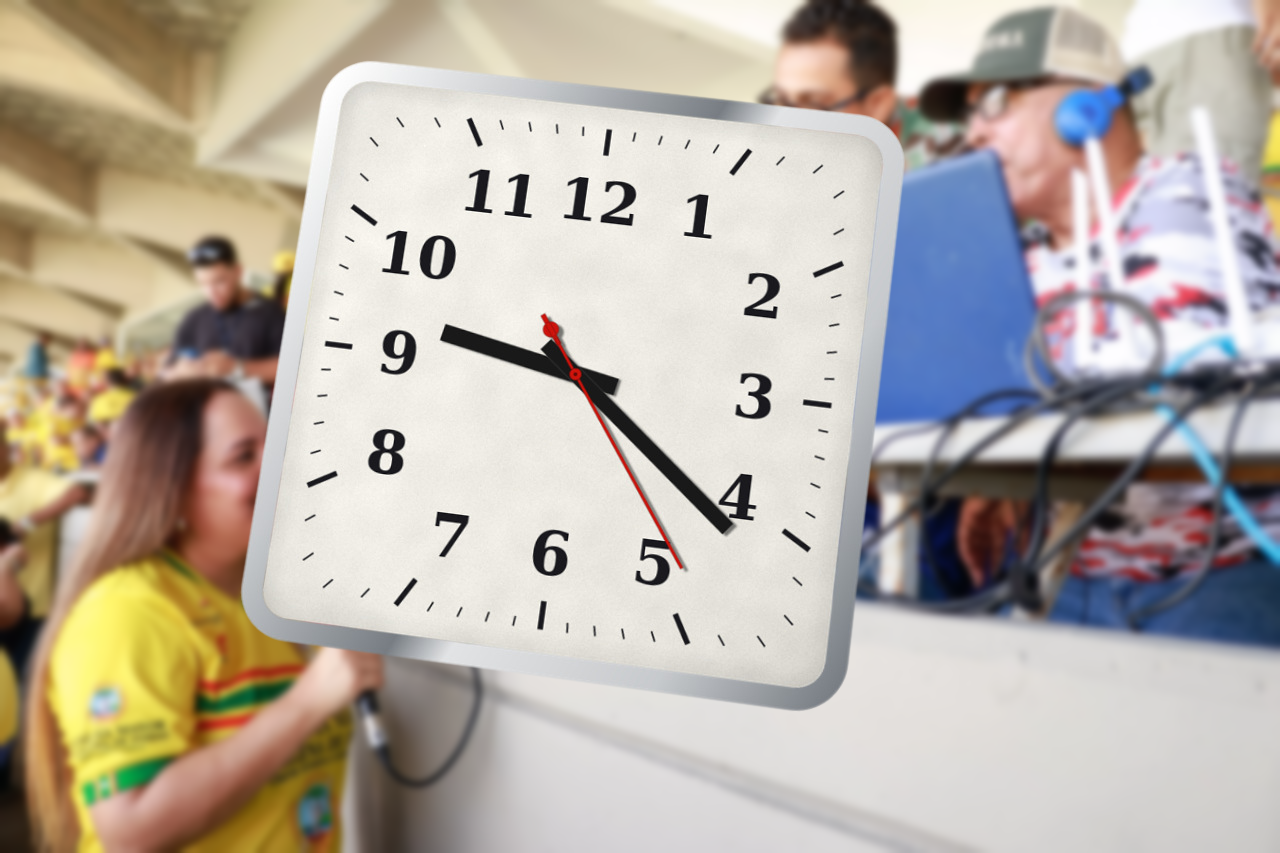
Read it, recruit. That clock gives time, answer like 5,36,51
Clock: 9,21,24
